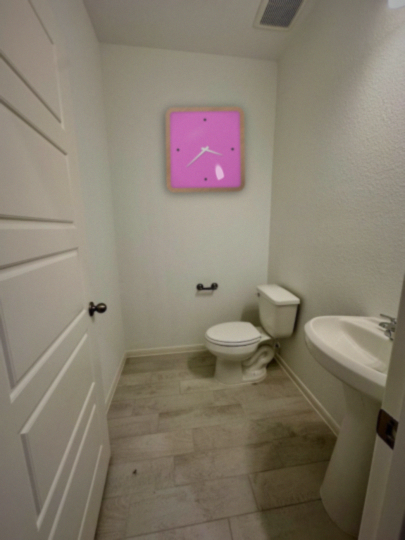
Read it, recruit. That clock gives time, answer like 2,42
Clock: 3,38
